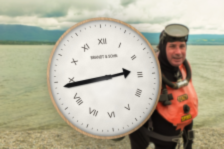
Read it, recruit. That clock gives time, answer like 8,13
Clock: 2,44
